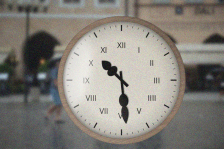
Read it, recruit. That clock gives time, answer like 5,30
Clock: 10,29
